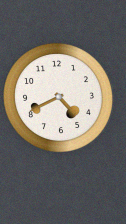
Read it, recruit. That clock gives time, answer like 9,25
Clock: 4,41
